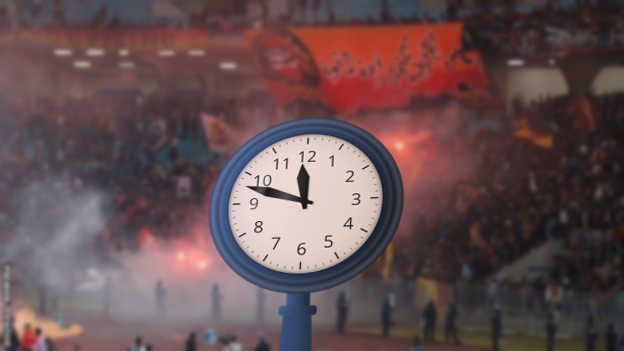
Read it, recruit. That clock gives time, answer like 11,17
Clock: 11,48
